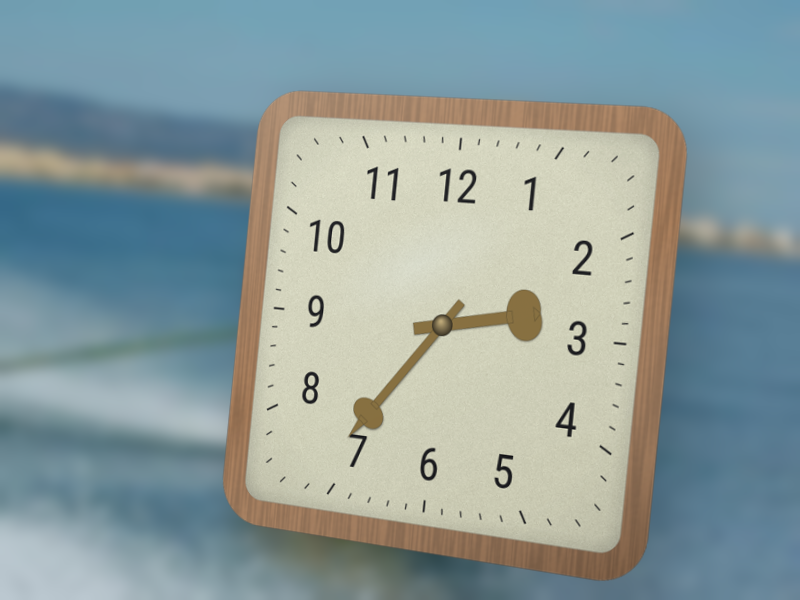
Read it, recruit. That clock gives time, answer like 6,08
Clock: 2,36
